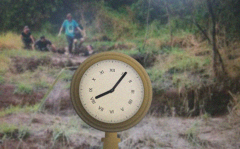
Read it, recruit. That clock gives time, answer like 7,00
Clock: 8,06
